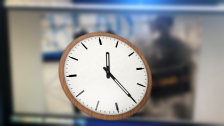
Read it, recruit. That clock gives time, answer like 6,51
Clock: 12,25
